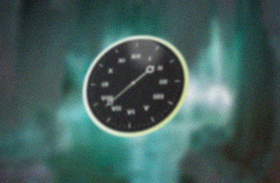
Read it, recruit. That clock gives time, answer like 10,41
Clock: 1,38
